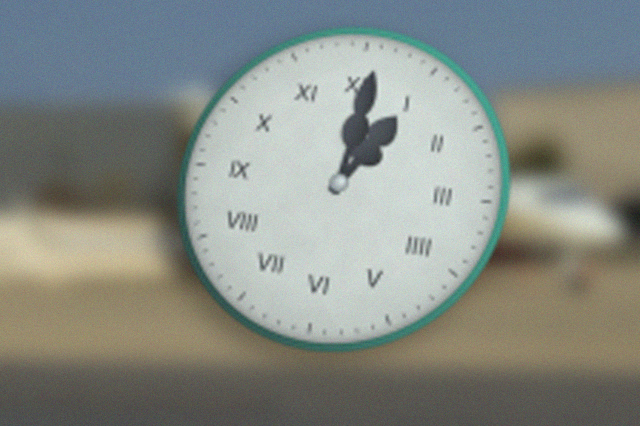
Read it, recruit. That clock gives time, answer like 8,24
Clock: 1,01
